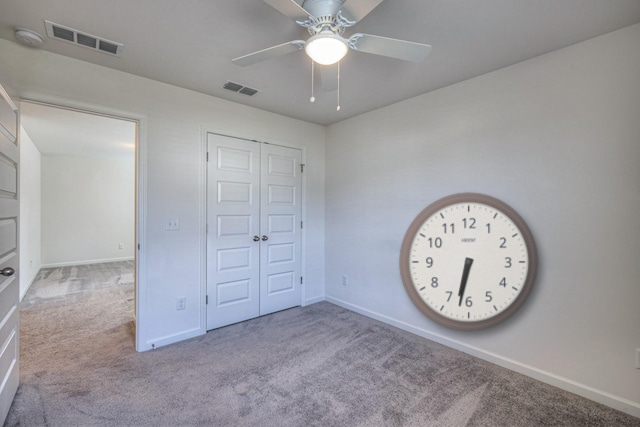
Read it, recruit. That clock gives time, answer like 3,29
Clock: 6,32
